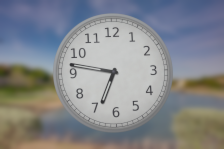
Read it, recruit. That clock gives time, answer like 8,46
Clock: 6,47
